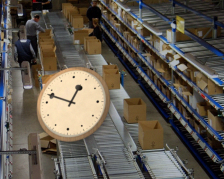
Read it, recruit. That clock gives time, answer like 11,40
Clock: 12,48
